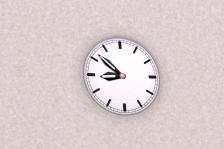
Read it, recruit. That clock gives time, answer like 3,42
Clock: 8,52
